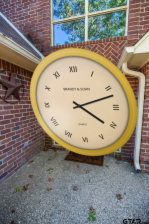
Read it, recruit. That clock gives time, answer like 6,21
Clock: 4,12
